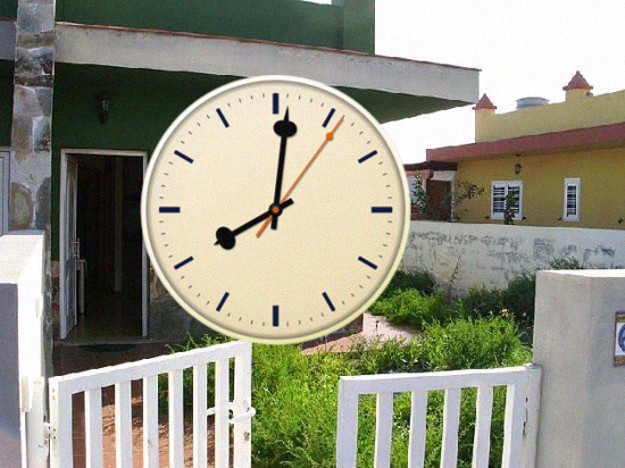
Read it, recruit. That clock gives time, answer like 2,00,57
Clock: 8,01,06
